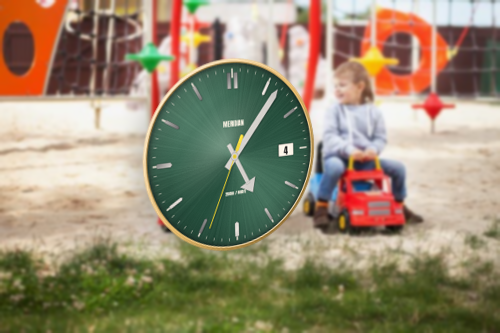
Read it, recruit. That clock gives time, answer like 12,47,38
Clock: 5,06,34
